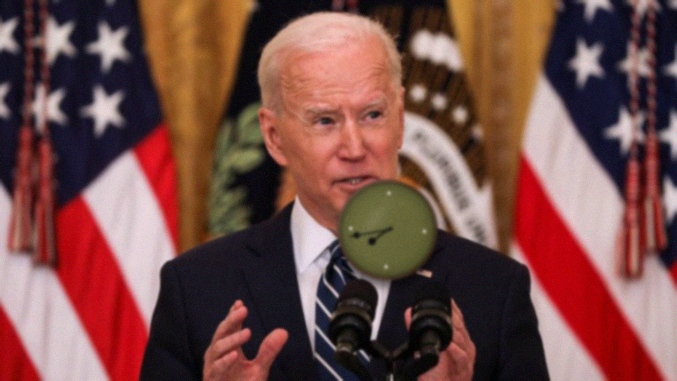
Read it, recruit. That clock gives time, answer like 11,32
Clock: 7,43
